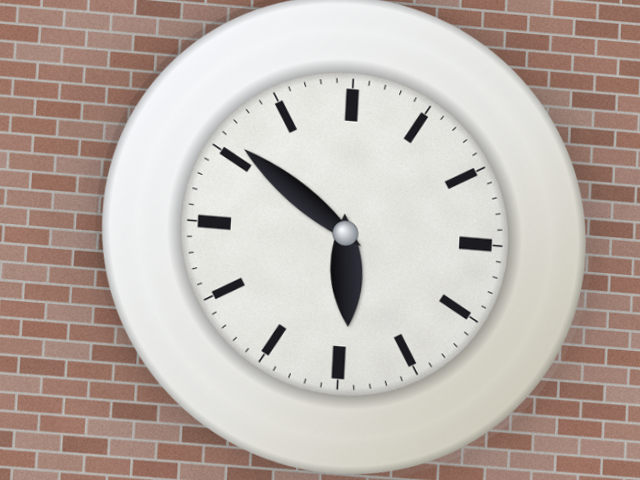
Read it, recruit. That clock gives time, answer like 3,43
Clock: 5,51
